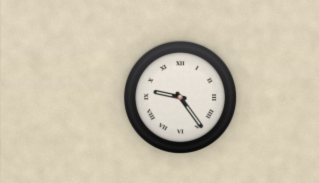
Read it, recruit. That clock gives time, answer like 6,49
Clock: 9,24
